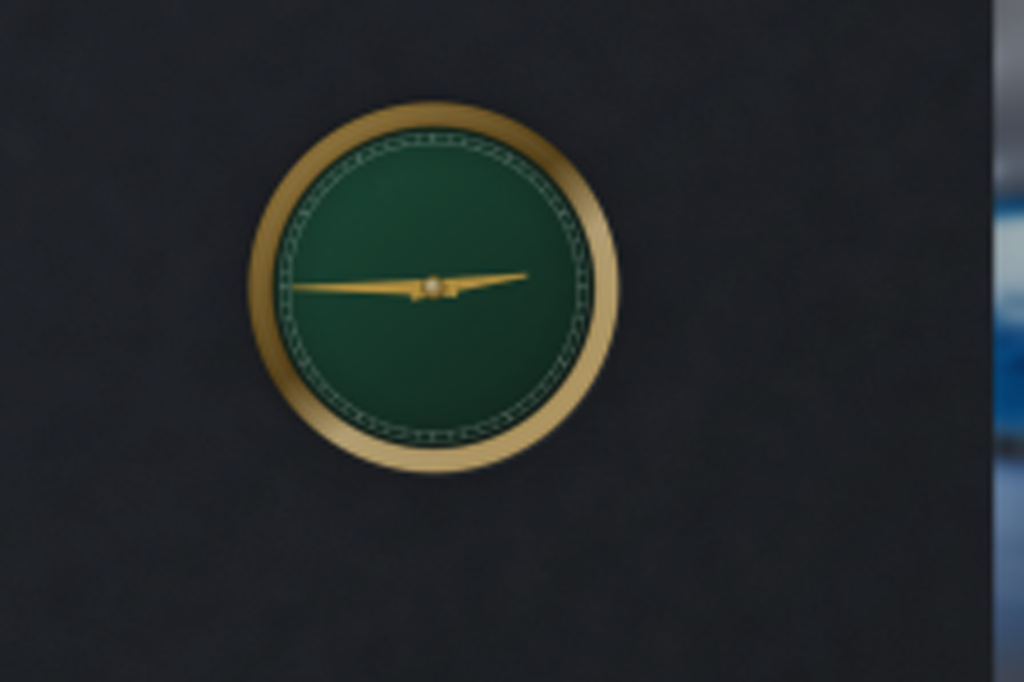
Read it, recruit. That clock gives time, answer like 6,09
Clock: 2,45
